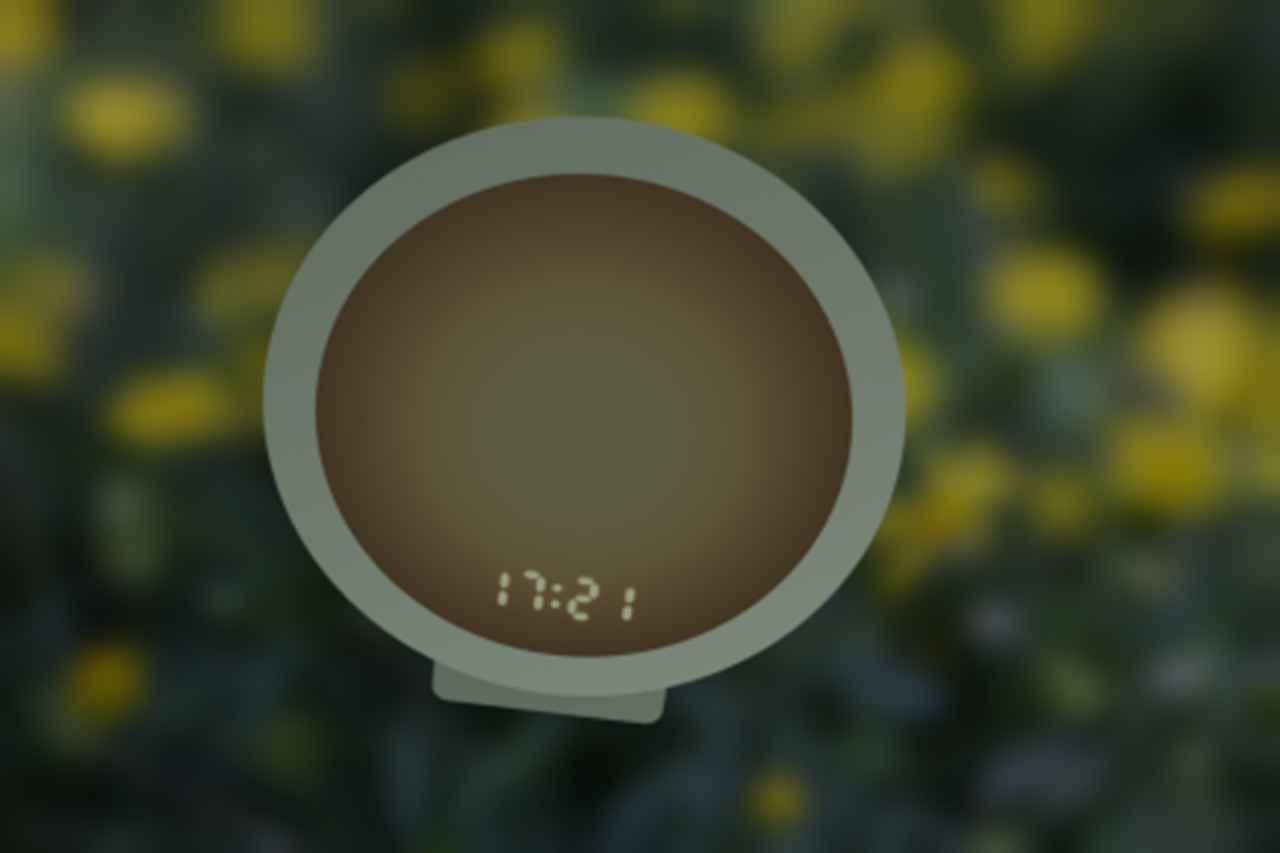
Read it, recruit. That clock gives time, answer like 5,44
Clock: 17,21
